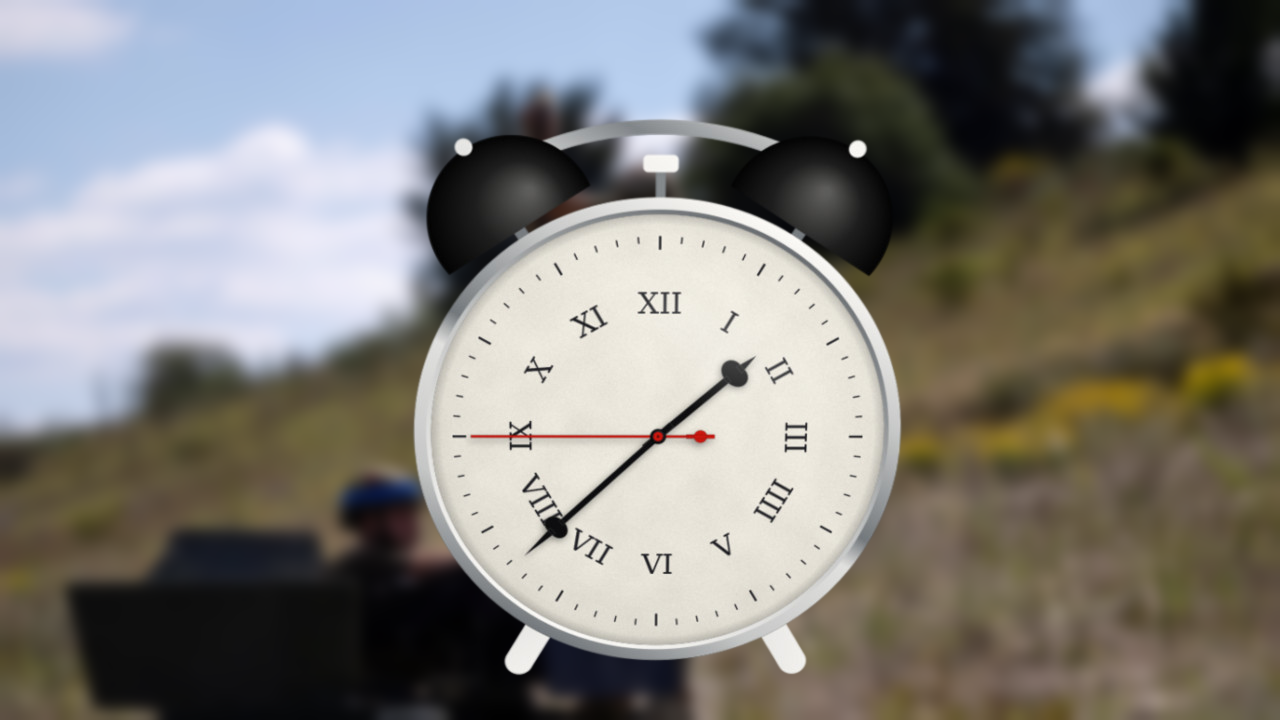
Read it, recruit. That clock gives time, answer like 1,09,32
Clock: 1,37,45
